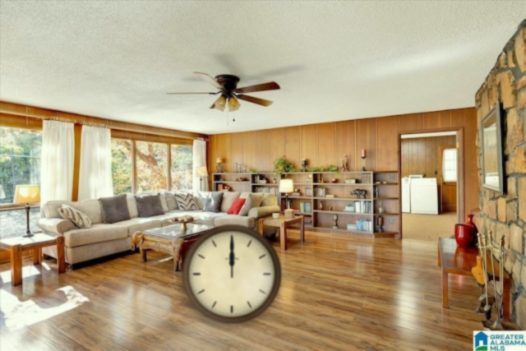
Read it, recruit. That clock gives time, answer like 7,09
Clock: 12,00
